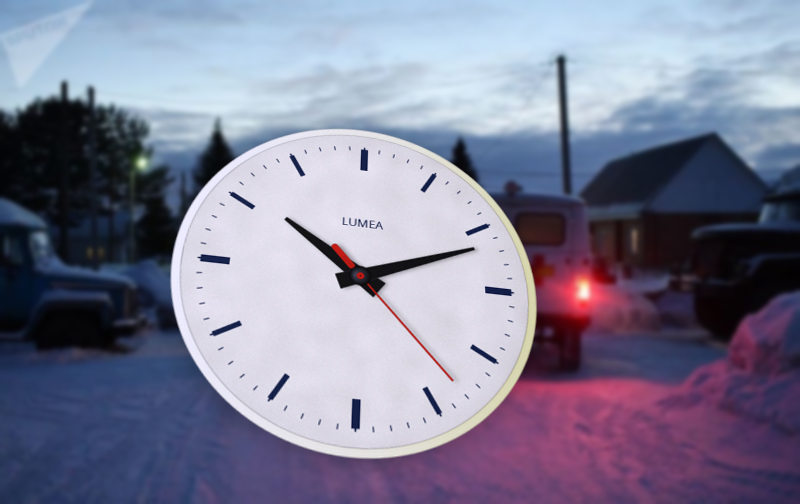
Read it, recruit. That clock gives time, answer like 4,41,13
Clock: 10,11,23
